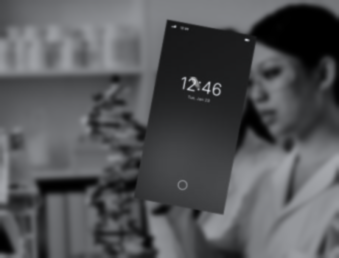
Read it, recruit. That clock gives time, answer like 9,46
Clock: 12,46
